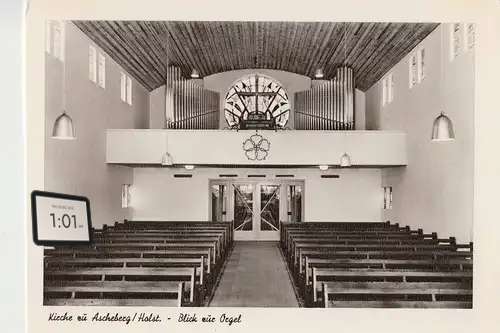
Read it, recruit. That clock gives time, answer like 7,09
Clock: 1,01
